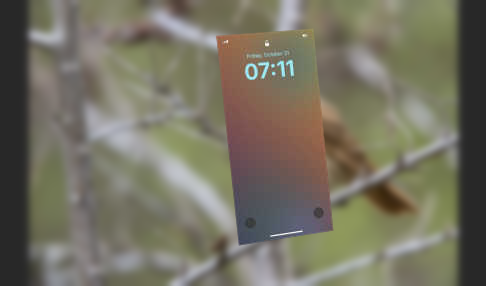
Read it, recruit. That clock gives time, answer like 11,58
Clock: 7,11
